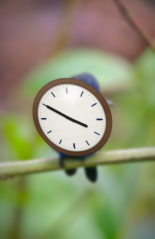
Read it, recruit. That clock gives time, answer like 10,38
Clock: 3,50
